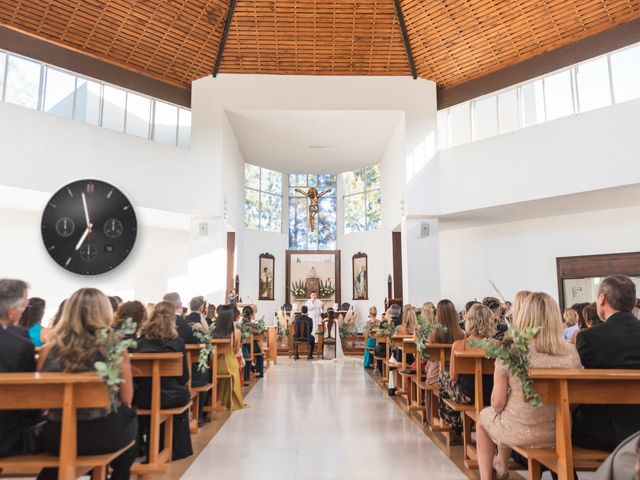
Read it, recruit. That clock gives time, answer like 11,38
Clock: 6,58
